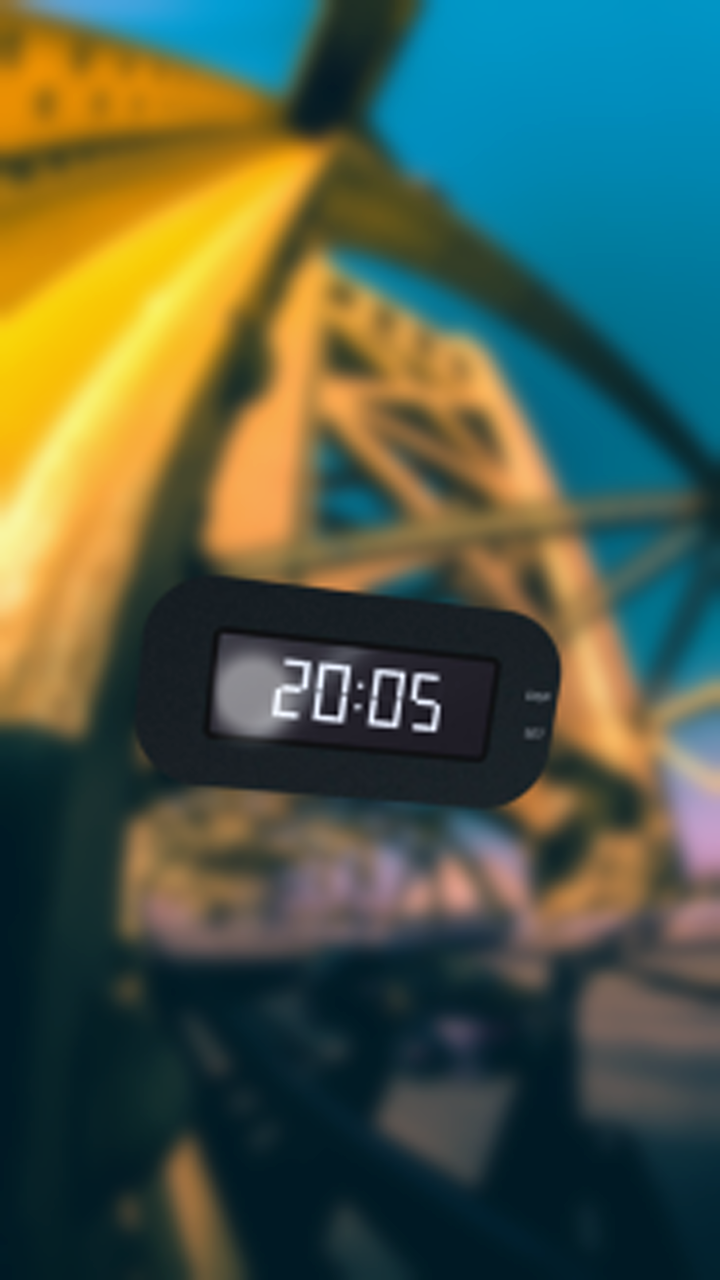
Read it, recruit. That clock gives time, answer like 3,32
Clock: 20,05
